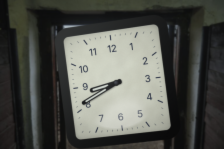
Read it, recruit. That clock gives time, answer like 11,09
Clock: 8,41
